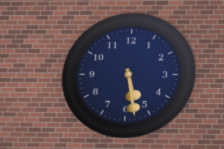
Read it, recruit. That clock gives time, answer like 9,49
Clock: 5,28
